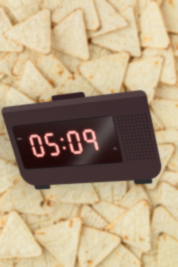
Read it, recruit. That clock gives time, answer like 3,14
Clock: 5,09
